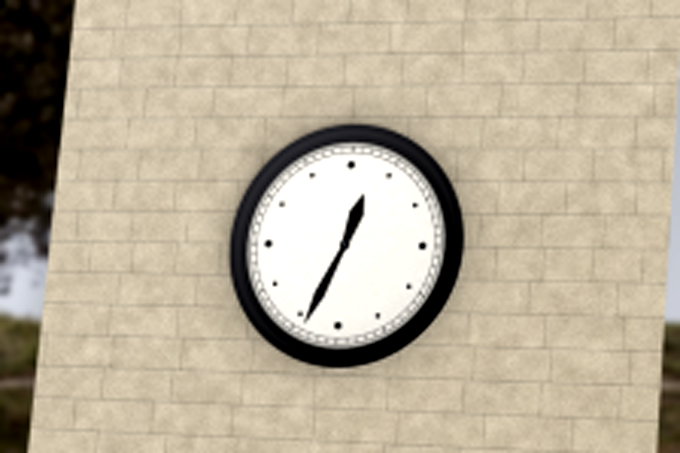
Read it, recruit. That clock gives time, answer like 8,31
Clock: 12,34
